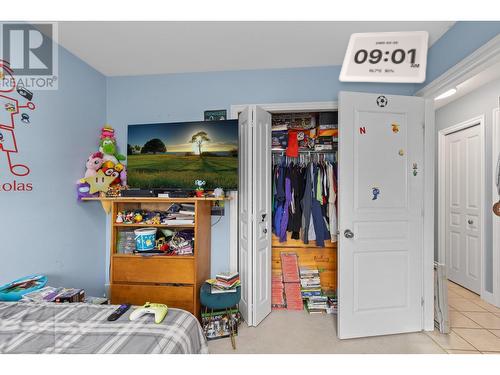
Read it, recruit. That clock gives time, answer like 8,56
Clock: 9,01
